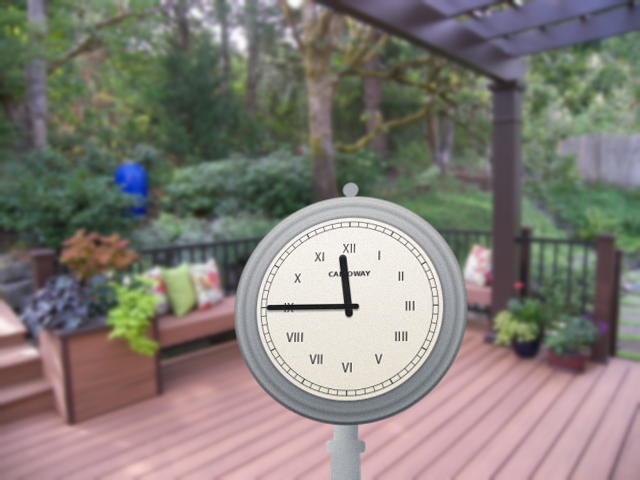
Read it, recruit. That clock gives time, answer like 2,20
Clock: 11,45
